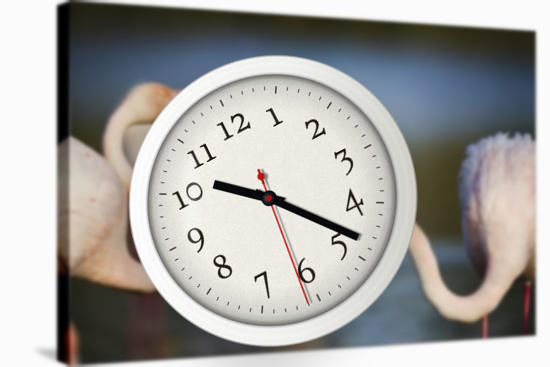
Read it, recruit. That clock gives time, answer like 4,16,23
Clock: 10,23,31
